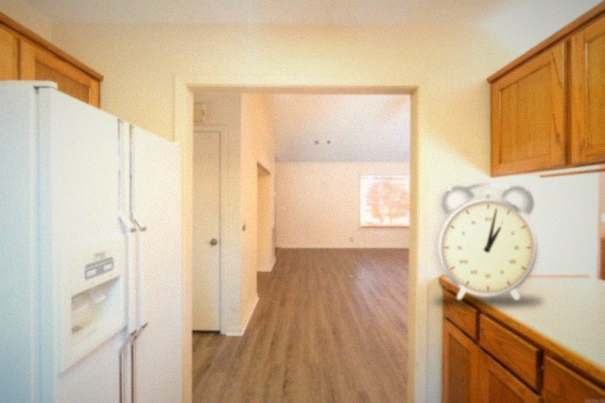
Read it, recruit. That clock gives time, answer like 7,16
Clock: 1,02
